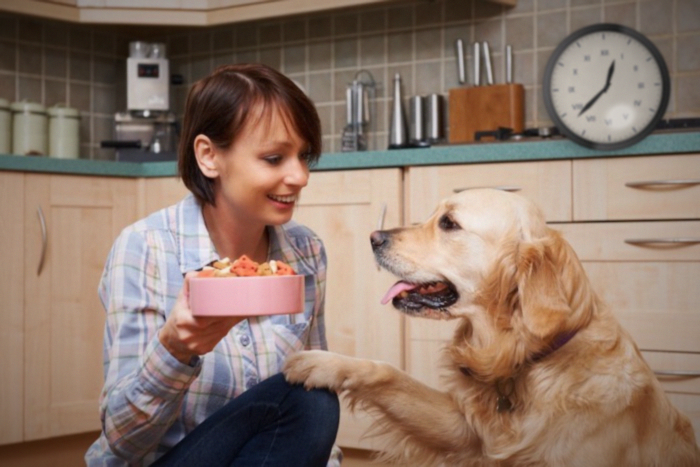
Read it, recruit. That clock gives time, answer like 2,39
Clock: 12,38
